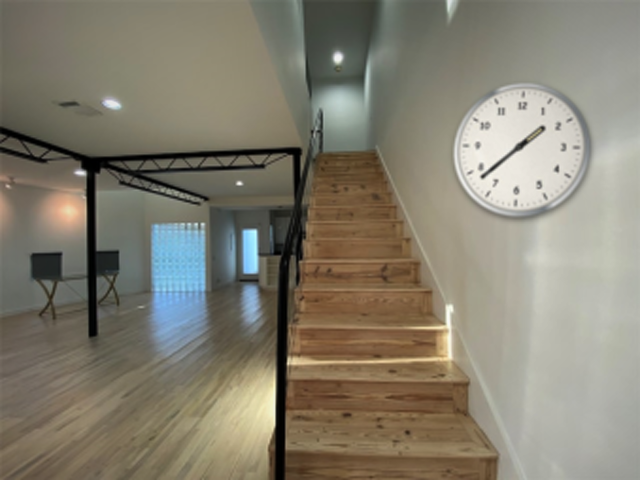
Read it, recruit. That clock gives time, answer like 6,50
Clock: 1,38
